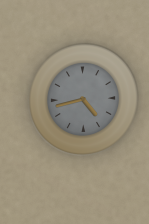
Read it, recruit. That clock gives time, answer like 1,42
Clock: 4,43
